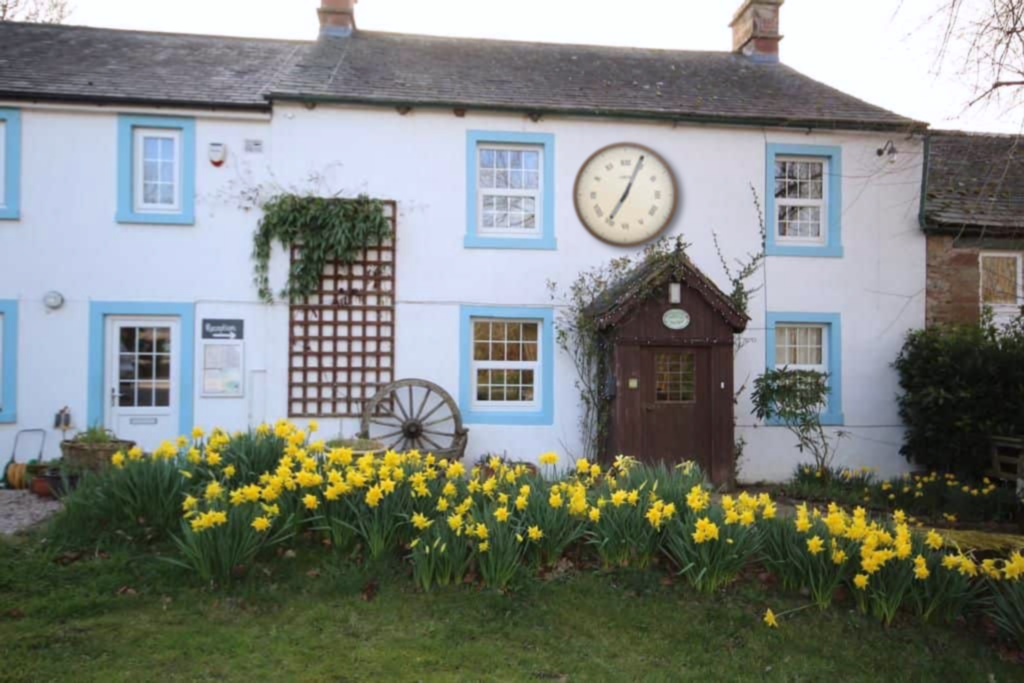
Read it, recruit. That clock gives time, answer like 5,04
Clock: 7,04
